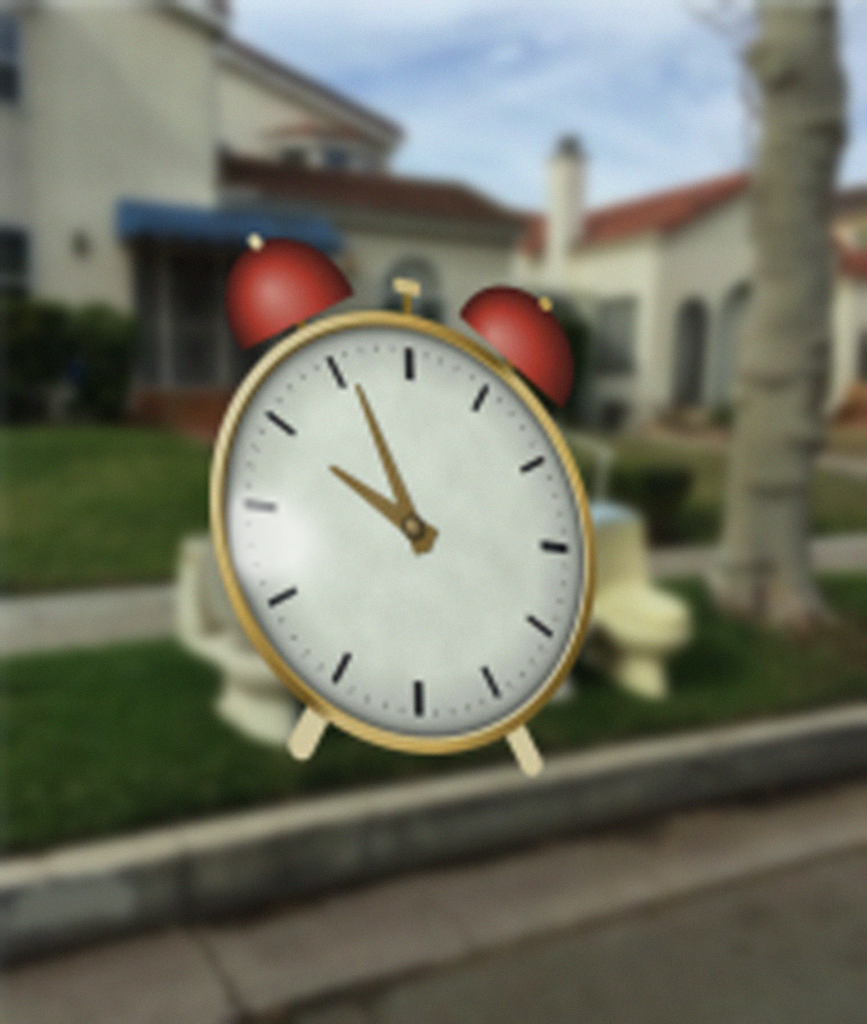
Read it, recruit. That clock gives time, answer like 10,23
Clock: 9,56
